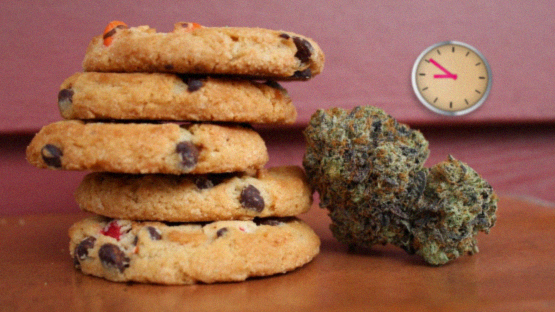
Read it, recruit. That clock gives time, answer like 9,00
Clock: 8,51
